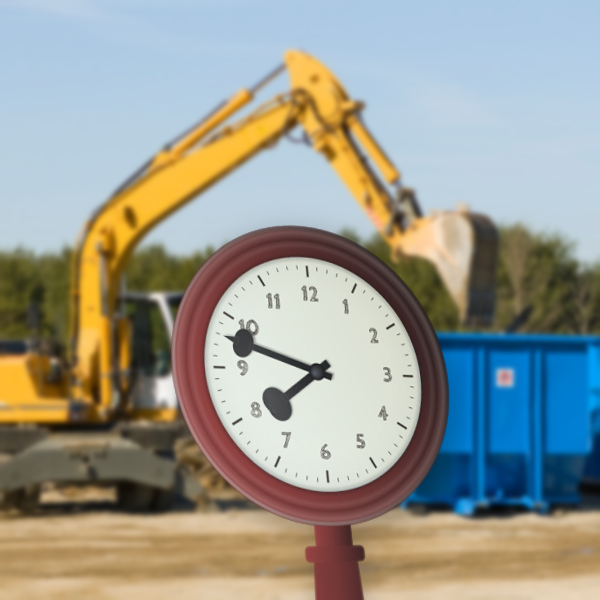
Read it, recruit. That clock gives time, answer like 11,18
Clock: 7,48
